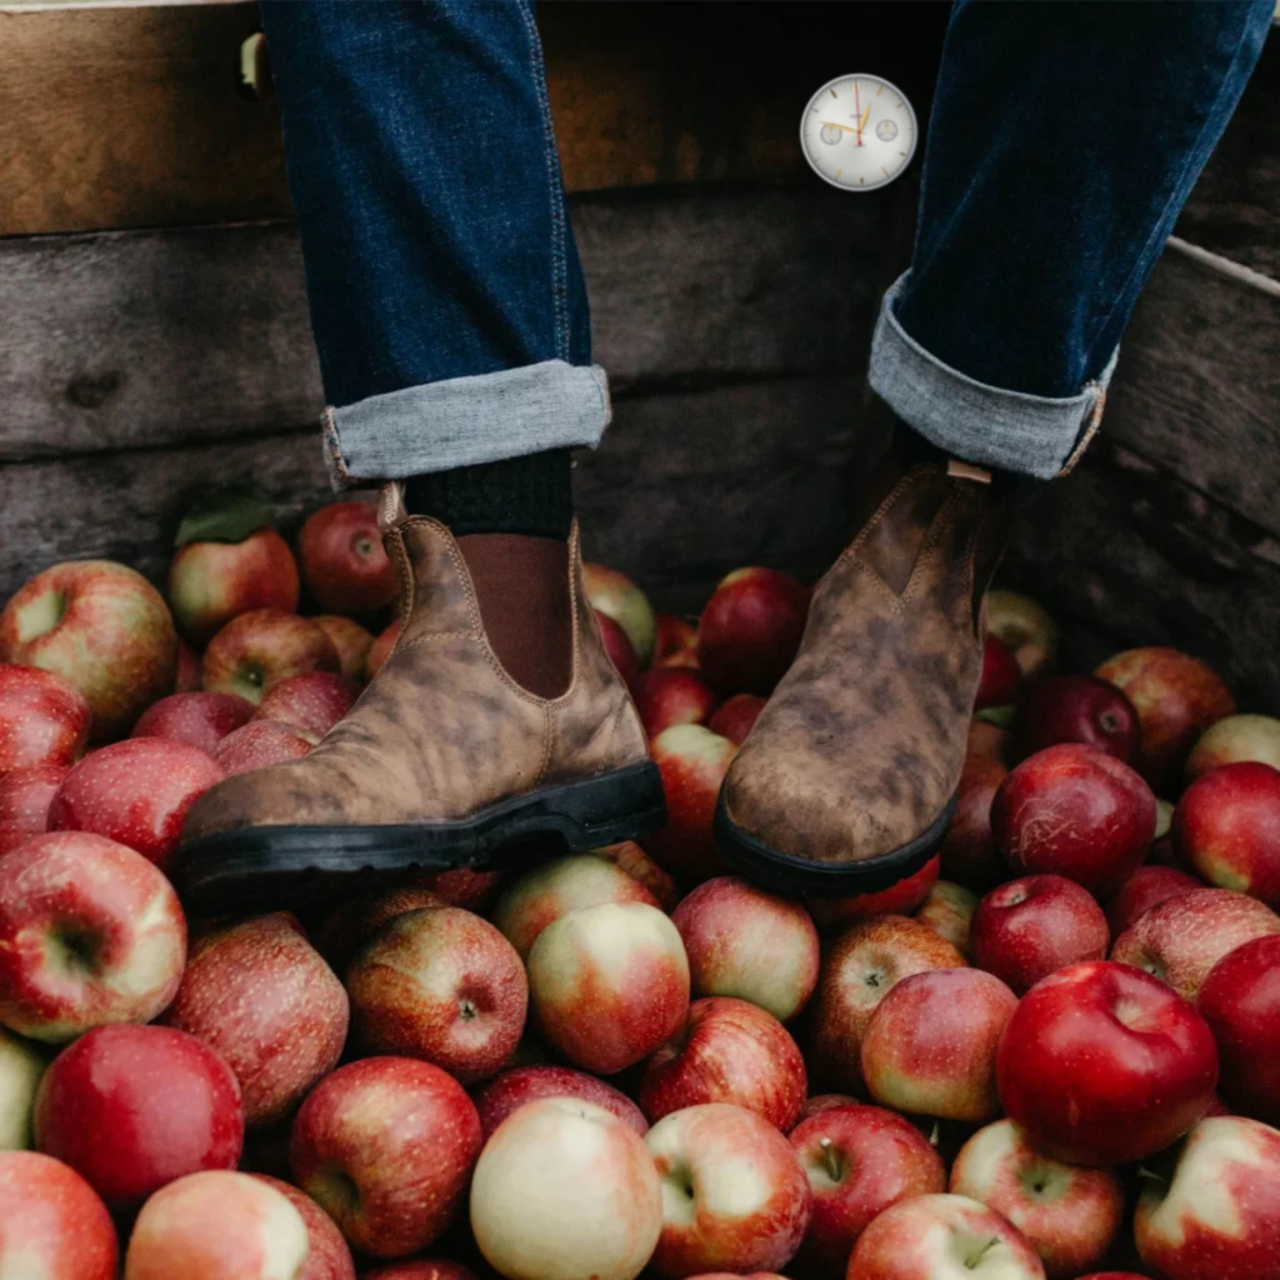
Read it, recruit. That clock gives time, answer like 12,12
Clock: 12,48
